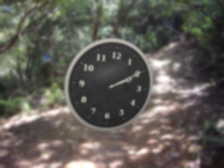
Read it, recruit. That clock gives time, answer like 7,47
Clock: 2,10
